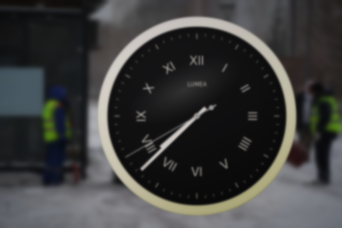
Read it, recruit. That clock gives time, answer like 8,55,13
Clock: 7,37,40
